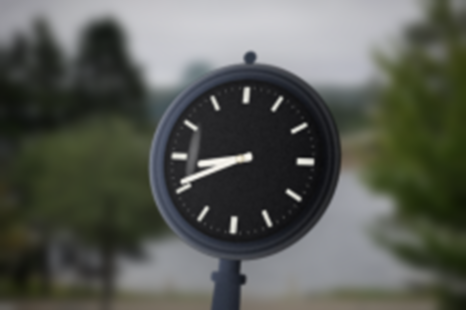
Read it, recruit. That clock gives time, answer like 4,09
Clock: 8,41
